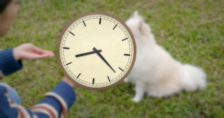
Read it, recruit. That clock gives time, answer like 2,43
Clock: 8,22
